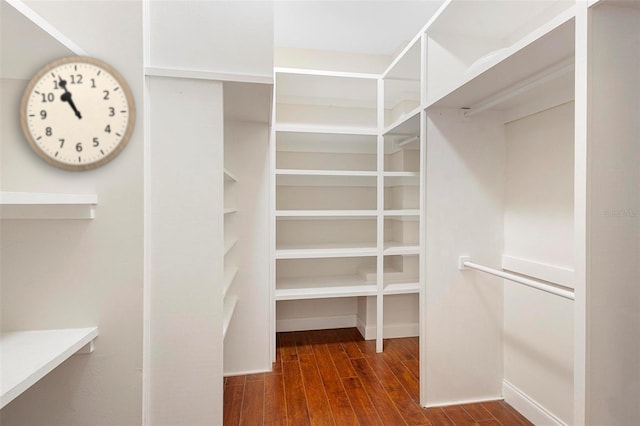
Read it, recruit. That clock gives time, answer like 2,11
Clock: 10,56
